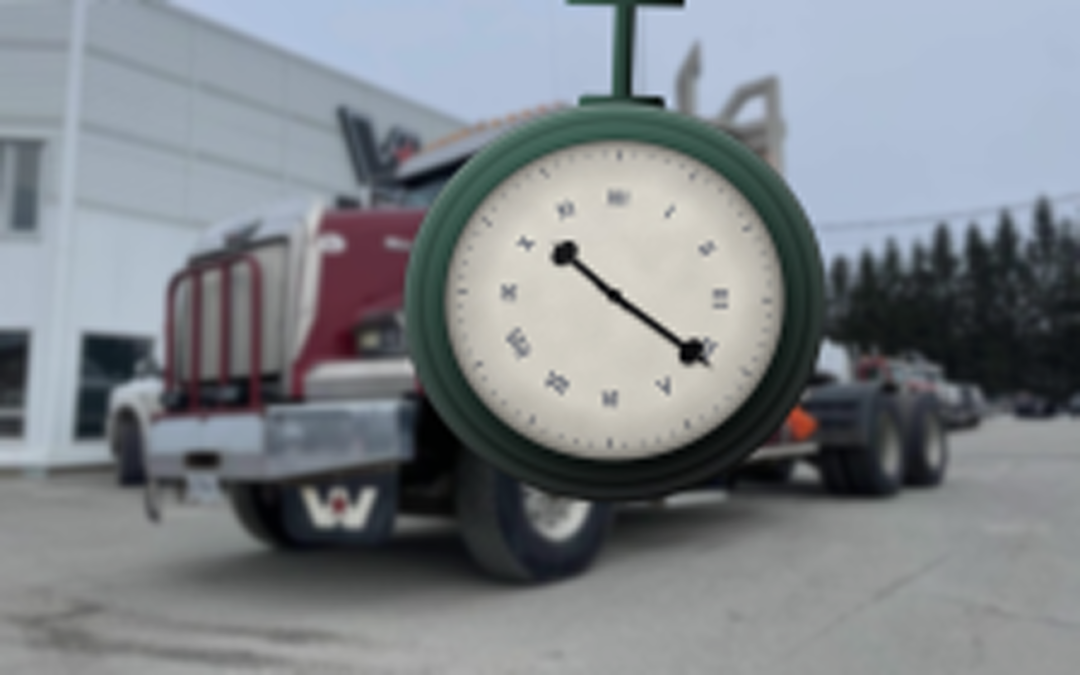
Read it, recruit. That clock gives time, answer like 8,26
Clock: 10,21
